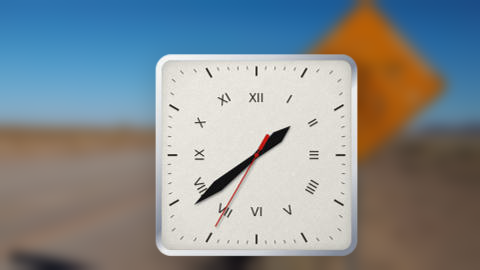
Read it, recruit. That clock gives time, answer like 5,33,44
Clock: 1,38,35
